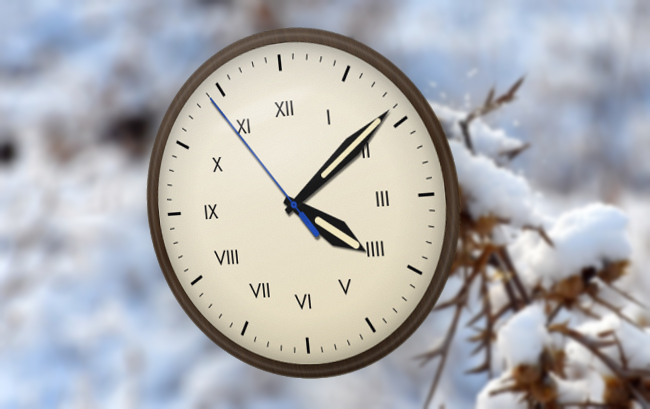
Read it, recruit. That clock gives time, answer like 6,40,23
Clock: 4,08,54
